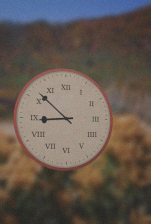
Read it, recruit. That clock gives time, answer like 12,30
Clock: 8,52
